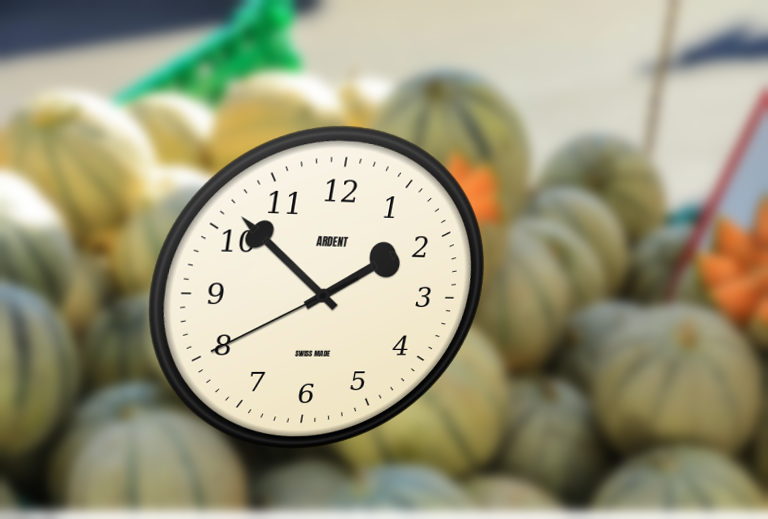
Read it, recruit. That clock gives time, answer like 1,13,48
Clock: 1,51,40
